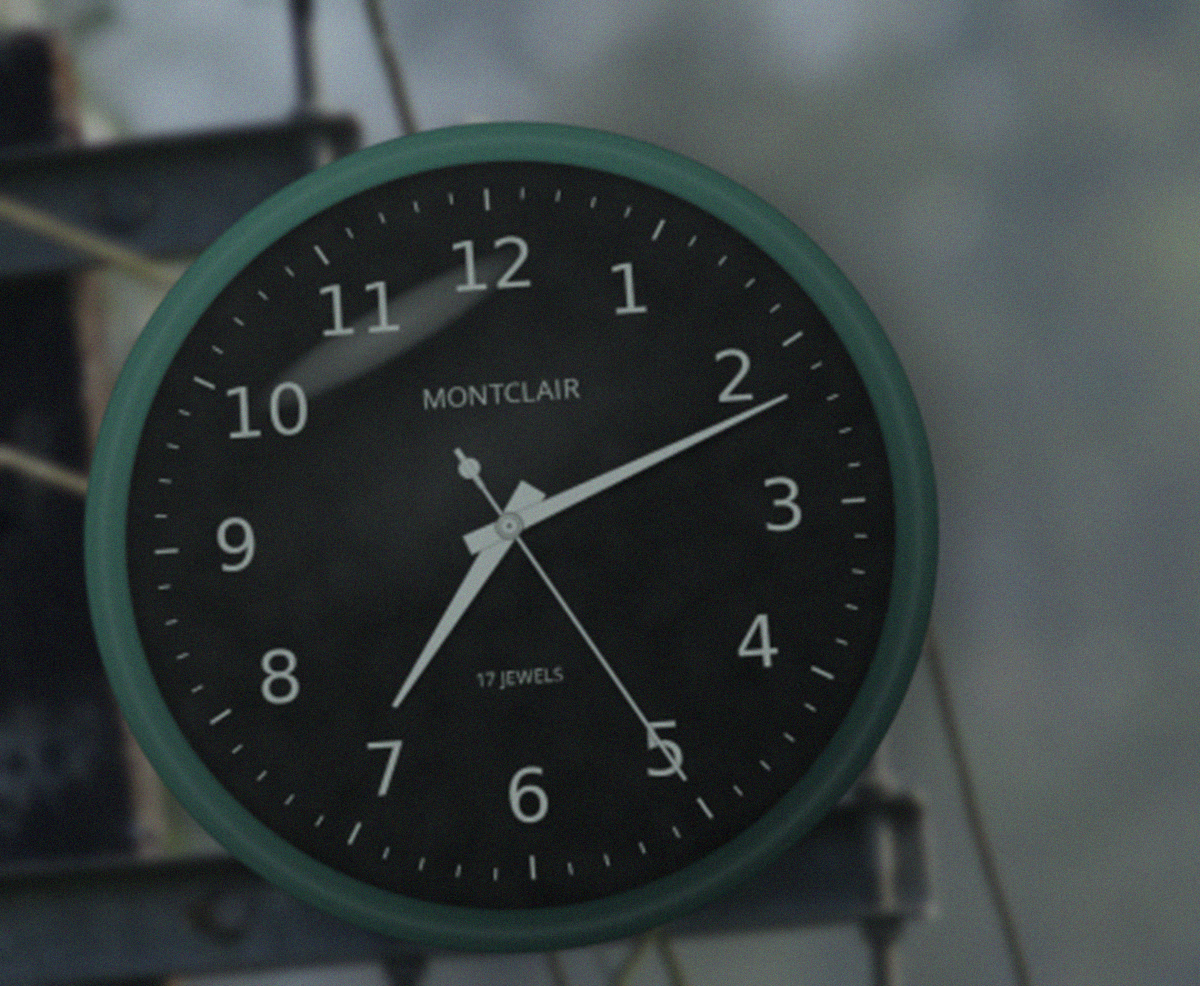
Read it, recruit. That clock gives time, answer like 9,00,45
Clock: 7,11,25
